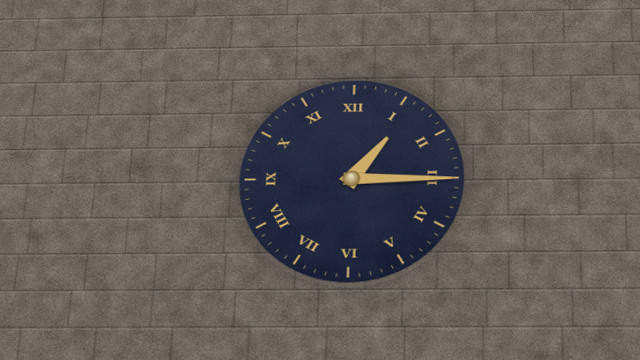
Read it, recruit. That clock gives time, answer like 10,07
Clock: 1,15
